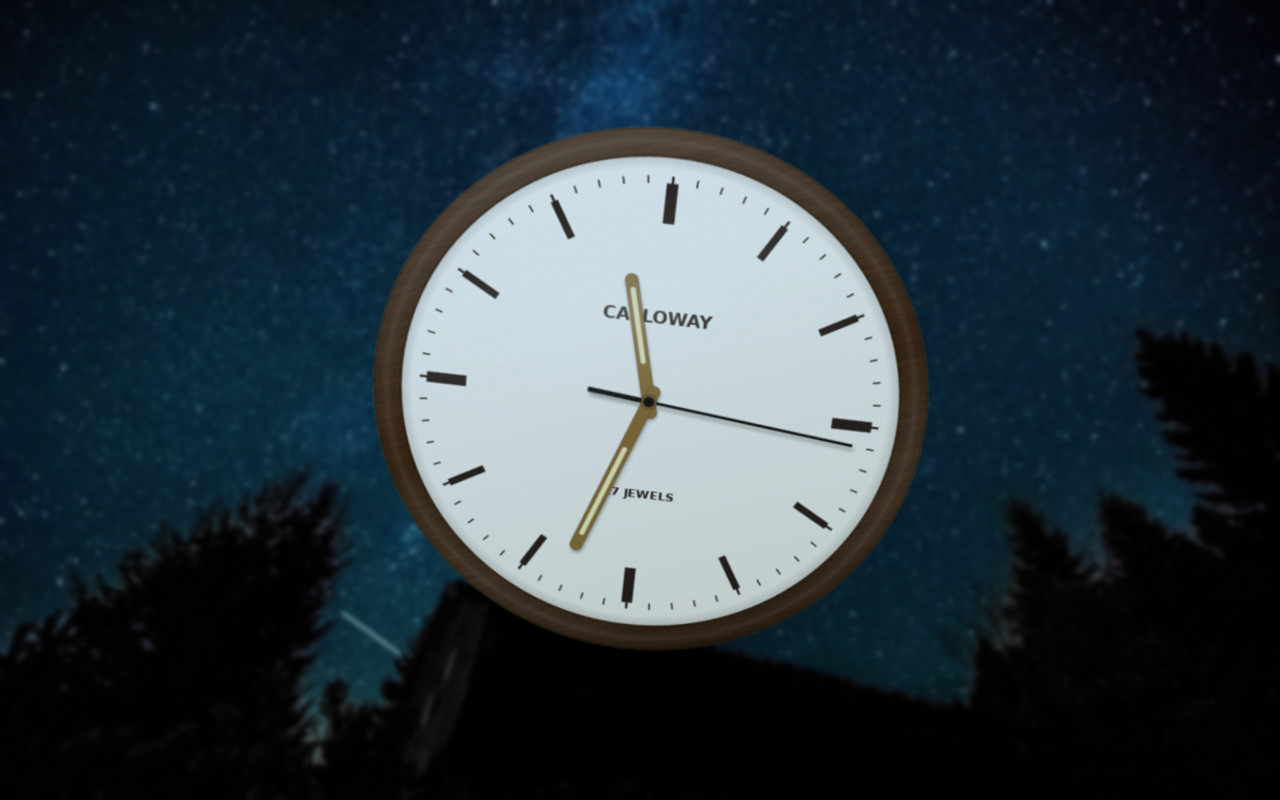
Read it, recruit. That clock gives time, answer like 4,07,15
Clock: 11,33,16
